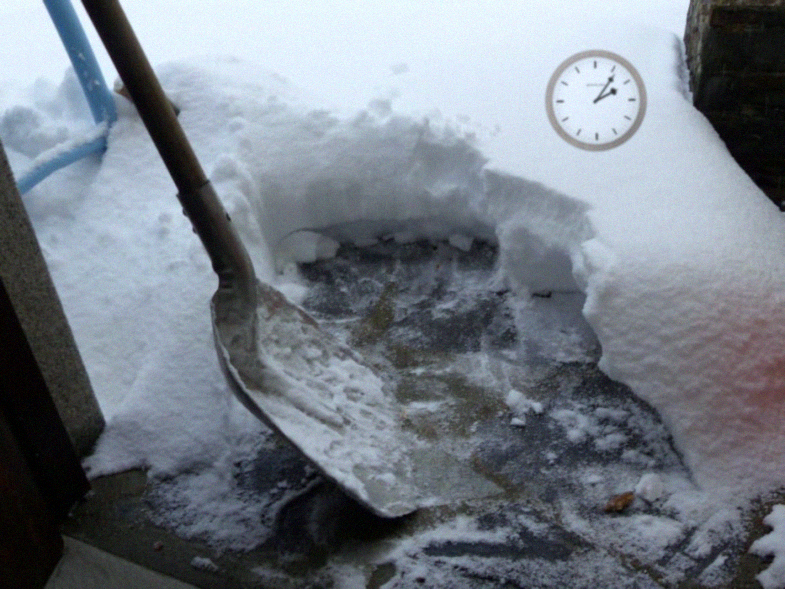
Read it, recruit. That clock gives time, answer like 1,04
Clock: 2,06
